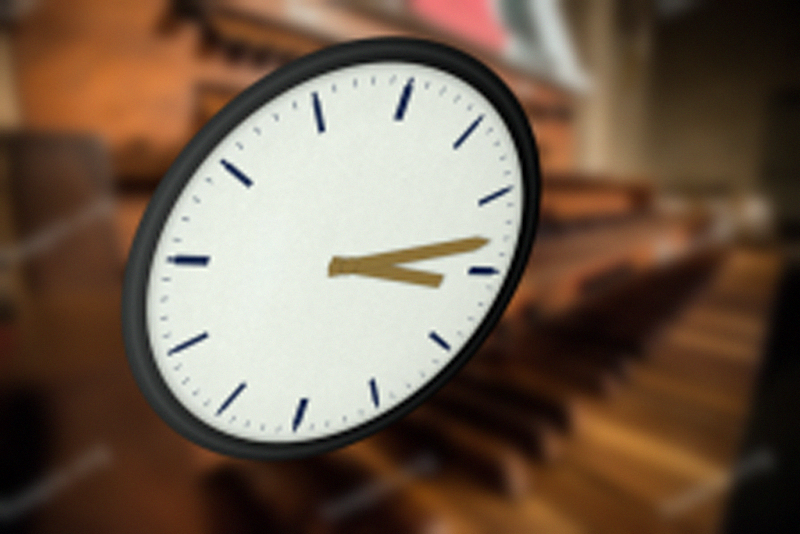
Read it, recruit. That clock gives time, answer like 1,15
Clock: 3,13
